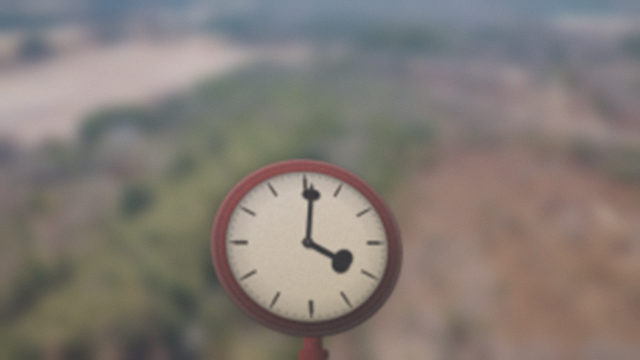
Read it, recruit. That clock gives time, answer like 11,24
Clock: 4,01
